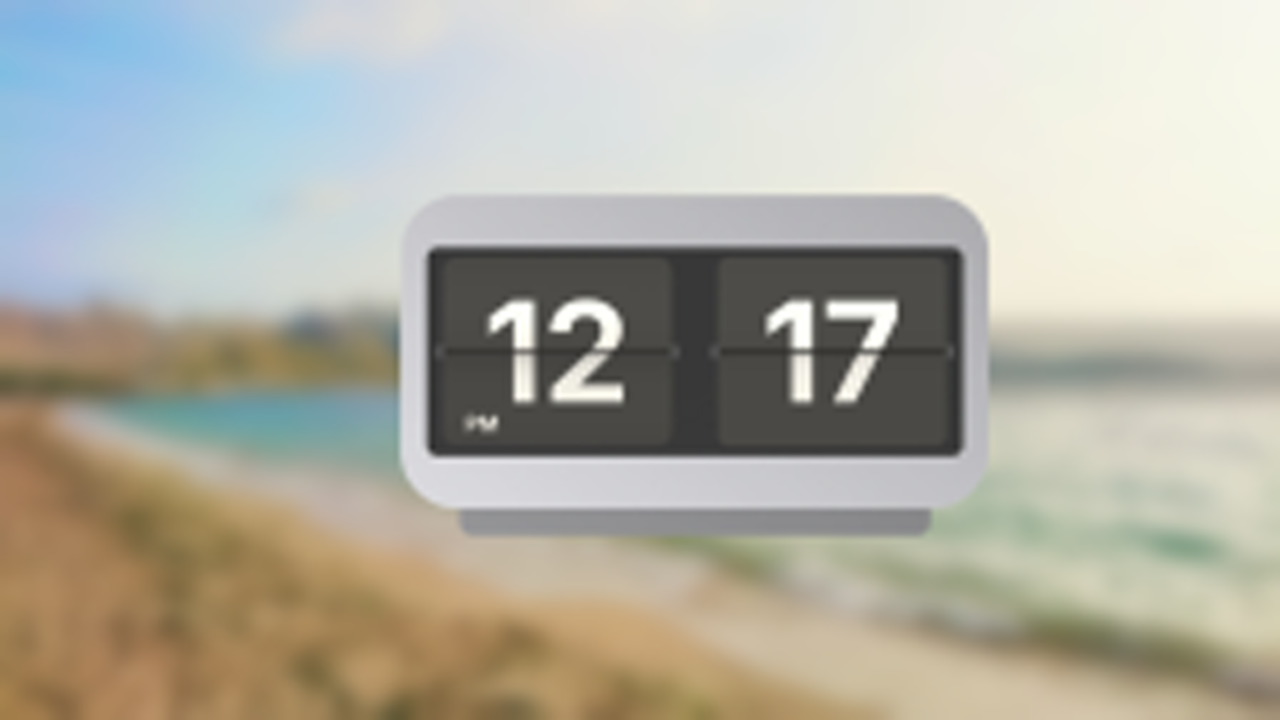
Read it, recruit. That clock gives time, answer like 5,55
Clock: 12,17
